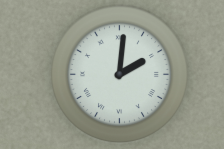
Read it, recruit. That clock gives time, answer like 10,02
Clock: 2,01
